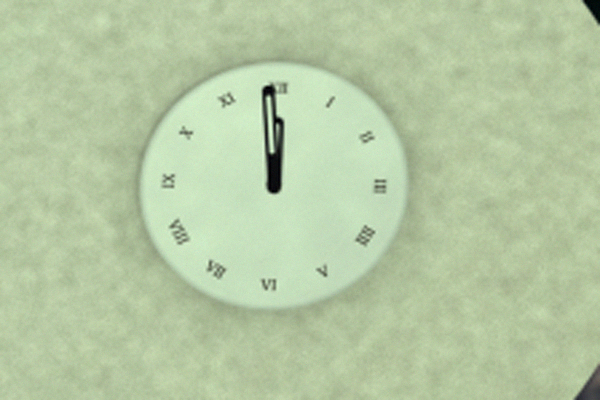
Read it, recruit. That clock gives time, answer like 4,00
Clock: 11,59
